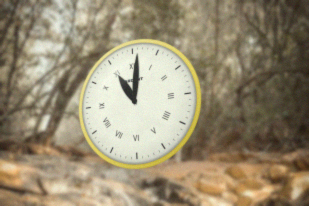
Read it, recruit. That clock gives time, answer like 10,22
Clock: 11,01
